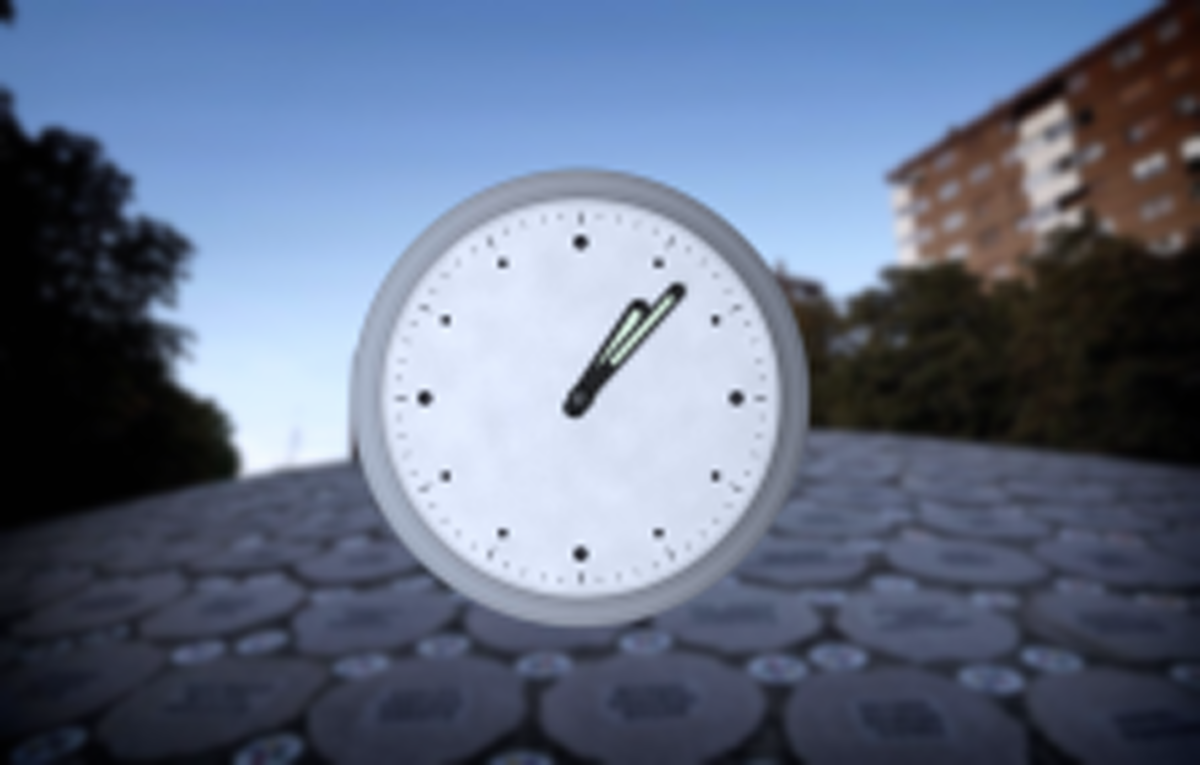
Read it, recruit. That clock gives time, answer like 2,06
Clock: 1,07
